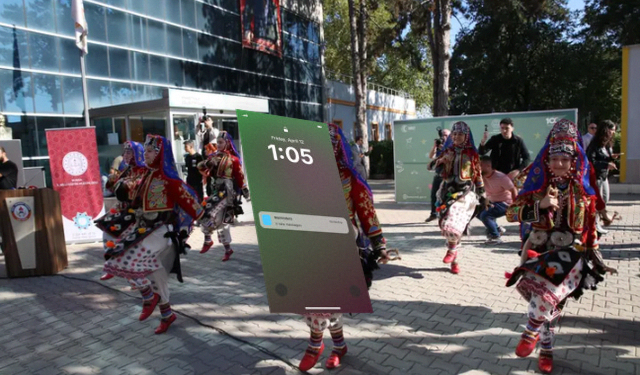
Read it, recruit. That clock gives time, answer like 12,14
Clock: 1,05
